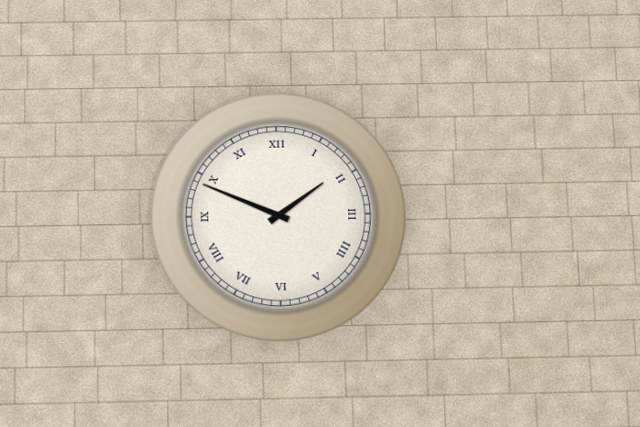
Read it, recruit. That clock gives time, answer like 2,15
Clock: 1,49
